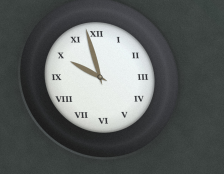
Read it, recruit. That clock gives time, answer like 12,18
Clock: 9,58
